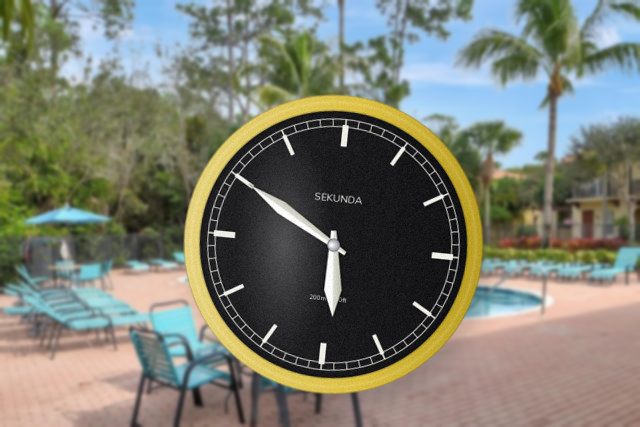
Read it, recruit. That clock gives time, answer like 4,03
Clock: 5,50
